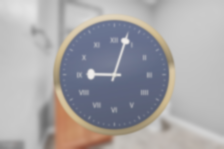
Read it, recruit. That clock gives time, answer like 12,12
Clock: 9,03
